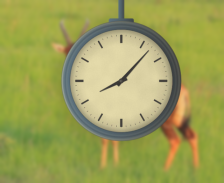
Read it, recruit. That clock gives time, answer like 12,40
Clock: 8,07
